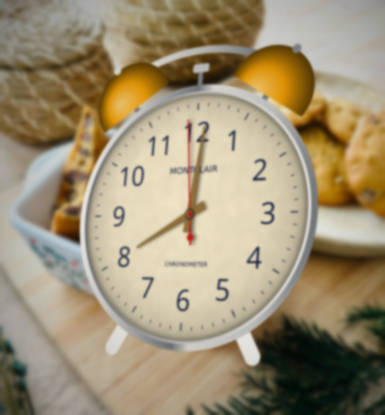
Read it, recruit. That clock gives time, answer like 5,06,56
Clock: 8,00,59
